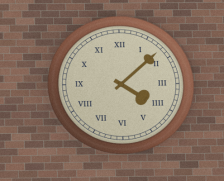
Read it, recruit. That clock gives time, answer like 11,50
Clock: 4,08
